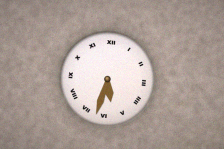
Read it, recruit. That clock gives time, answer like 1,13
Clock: 5,32
